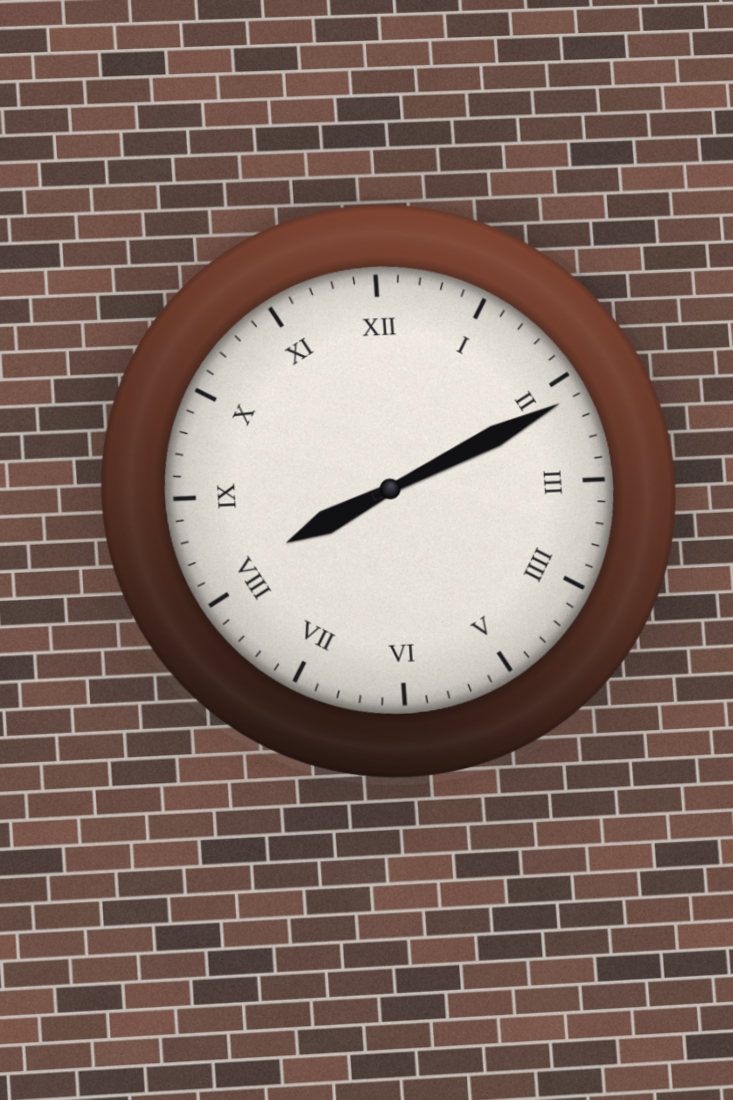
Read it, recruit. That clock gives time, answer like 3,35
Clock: 8,11
